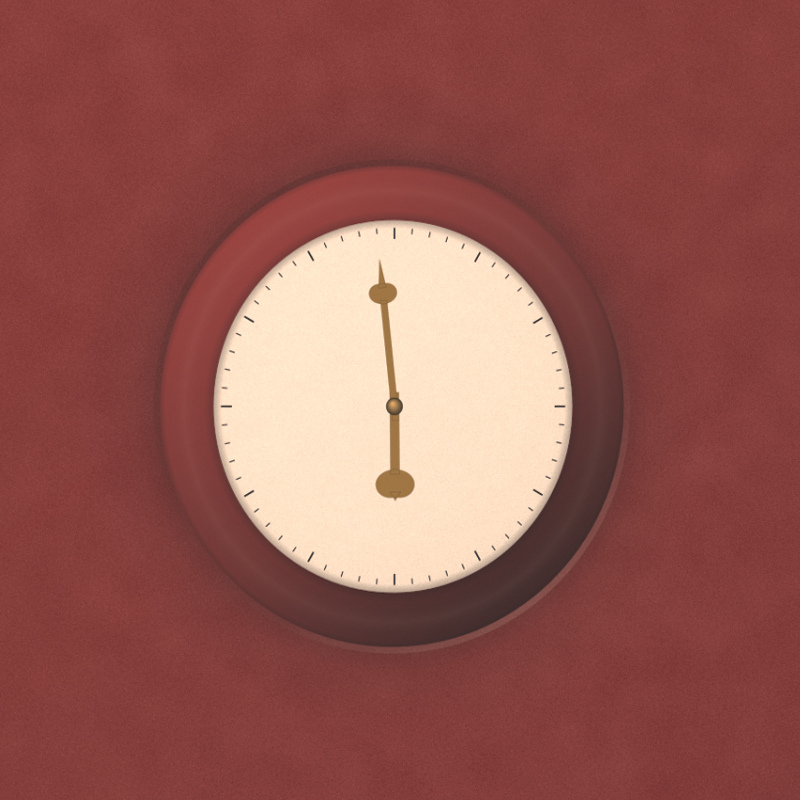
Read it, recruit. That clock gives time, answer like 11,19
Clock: 5,59
